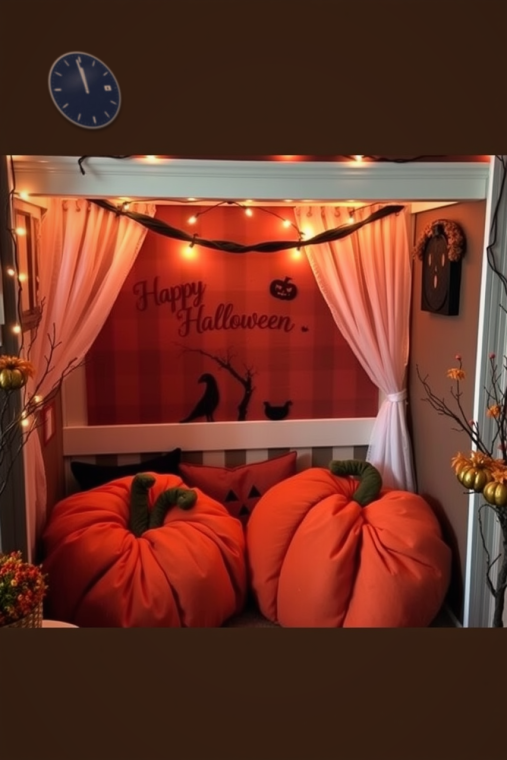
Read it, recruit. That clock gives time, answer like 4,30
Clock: 11,59
